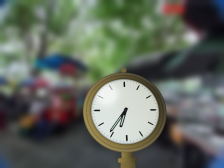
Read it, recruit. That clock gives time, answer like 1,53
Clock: 6,36
